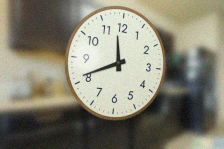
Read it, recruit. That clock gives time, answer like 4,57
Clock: 11,41
